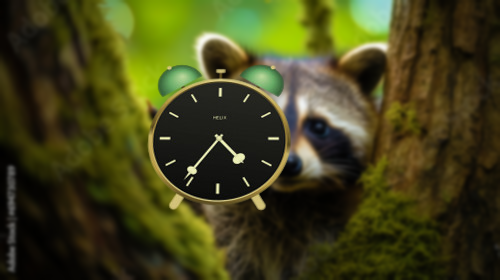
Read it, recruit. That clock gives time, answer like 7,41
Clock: 4,36
